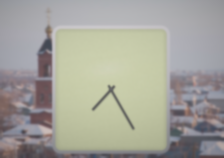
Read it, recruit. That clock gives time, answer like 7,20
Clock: 7,25
